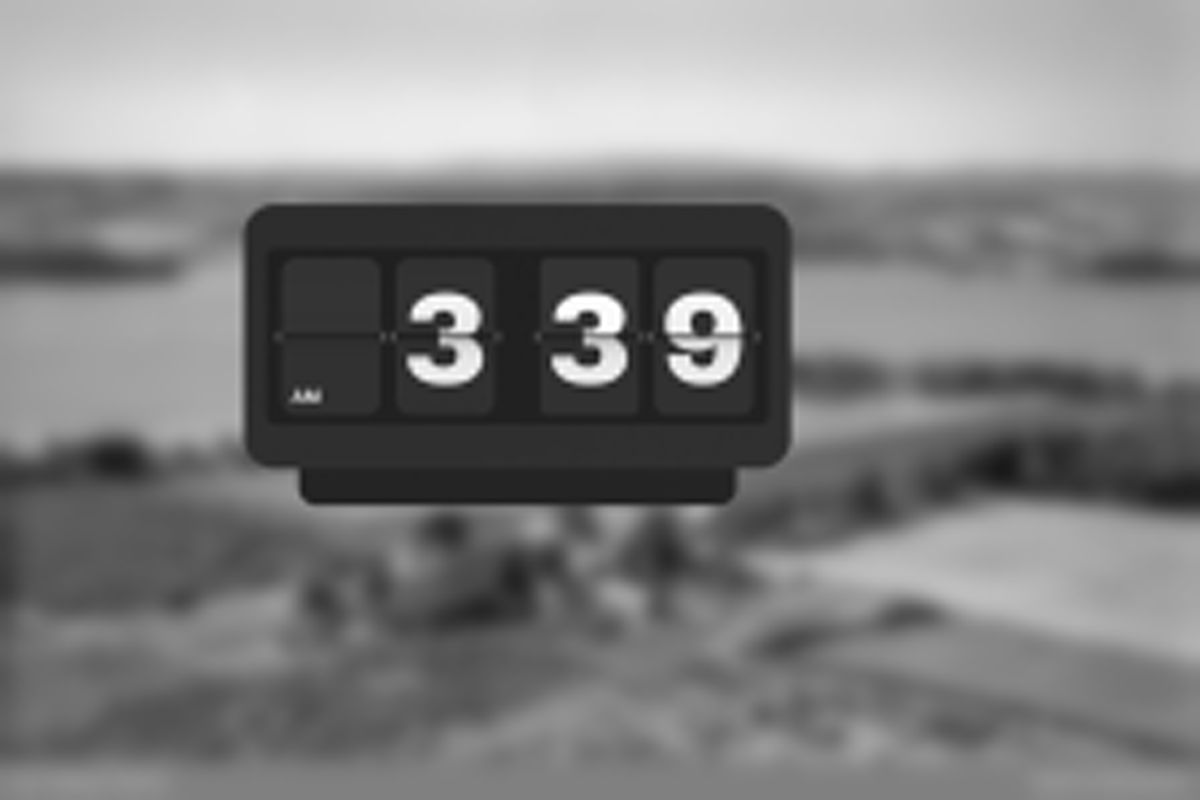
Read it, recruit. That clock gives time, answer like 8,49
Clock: 3,39
